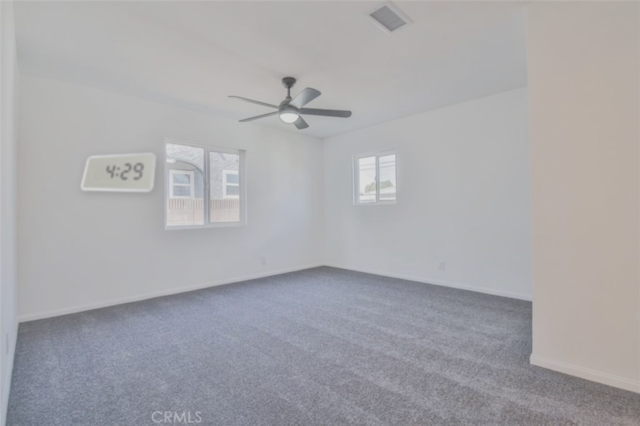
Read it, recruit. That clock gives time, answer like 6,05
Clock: 4,29
